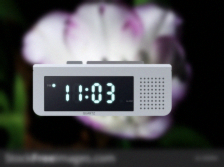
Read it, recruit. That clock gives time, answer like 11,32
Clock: 11,03
